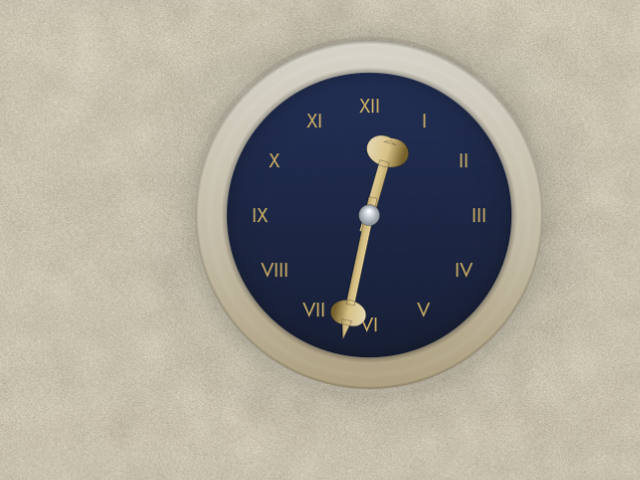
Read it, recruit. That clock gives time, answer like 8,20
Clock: 12,32
